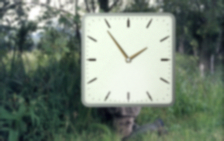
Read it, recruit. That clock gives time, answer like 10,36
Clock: 1,54
